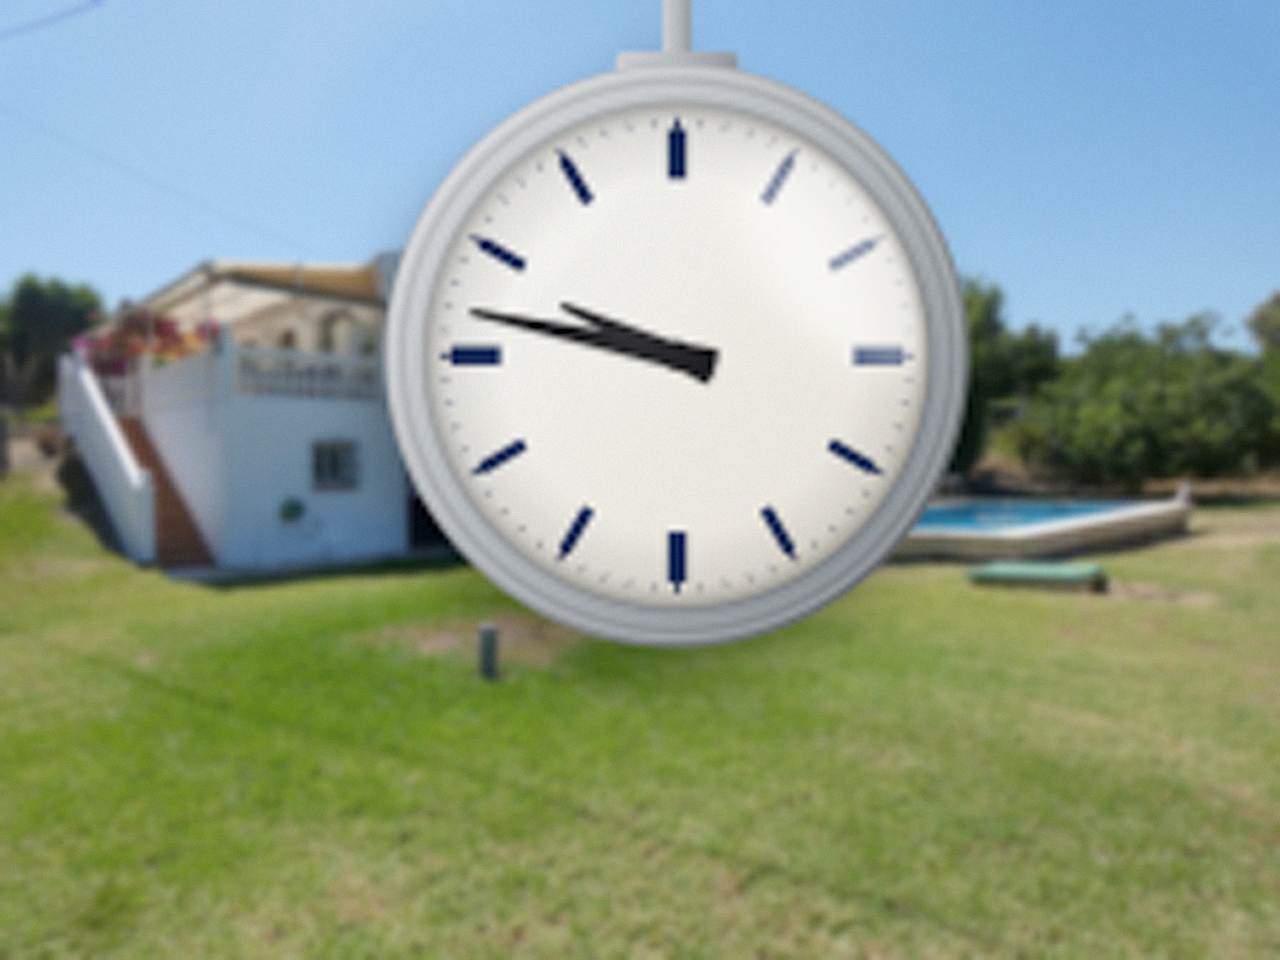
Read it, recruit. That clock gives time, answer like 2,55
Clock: 9,47
